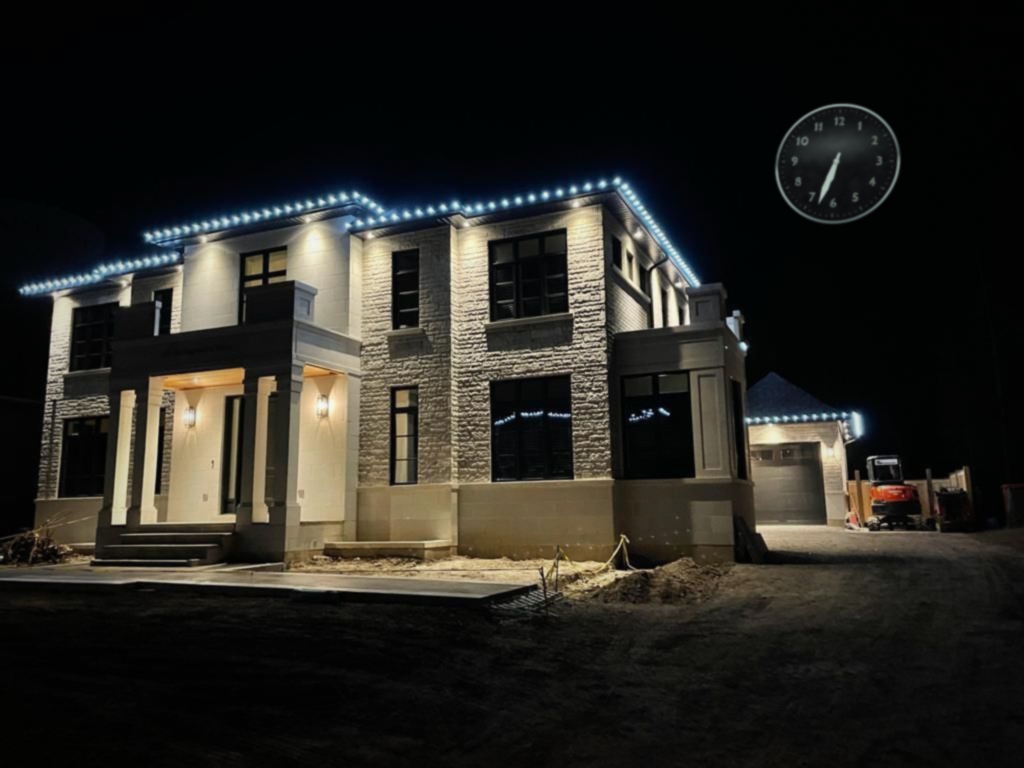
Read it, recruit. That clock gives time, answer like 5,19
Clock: 6,33
